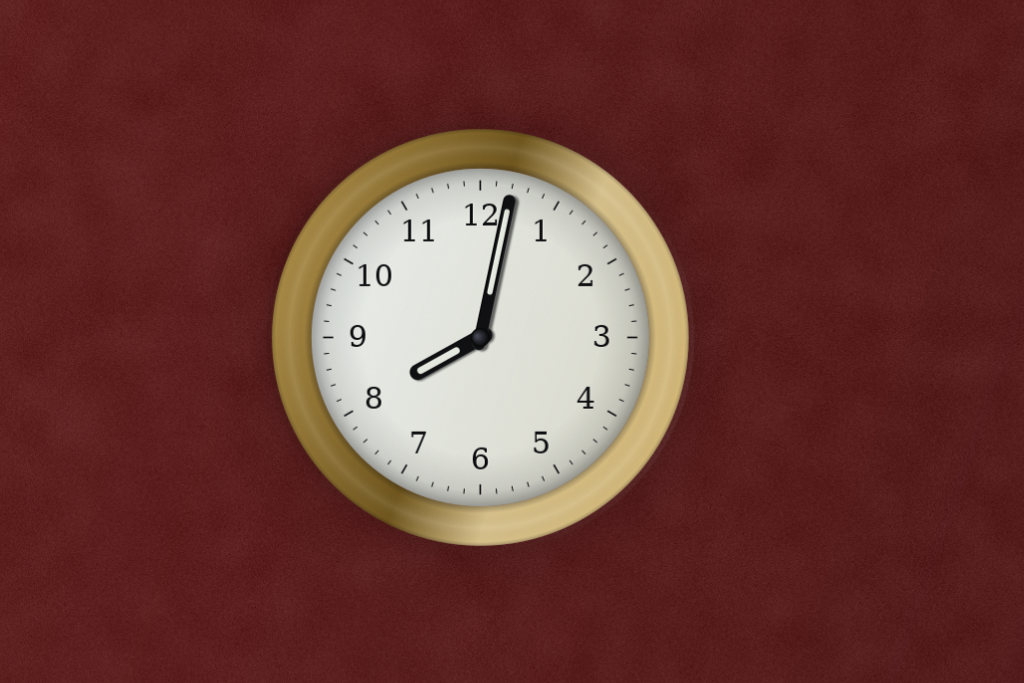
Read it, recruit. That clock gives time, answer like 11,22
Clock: 8,02
